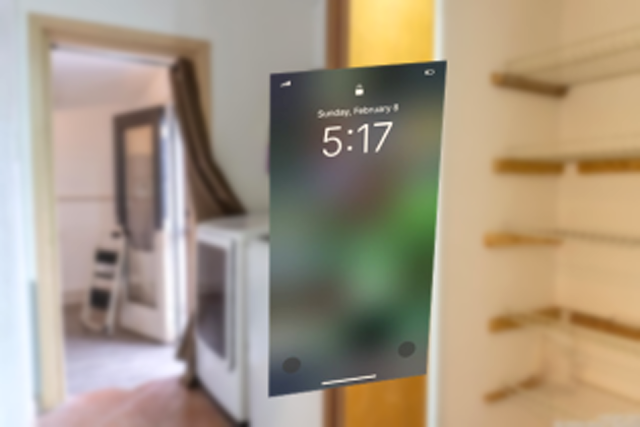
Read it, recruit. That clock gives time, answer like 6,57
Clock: 5,17
